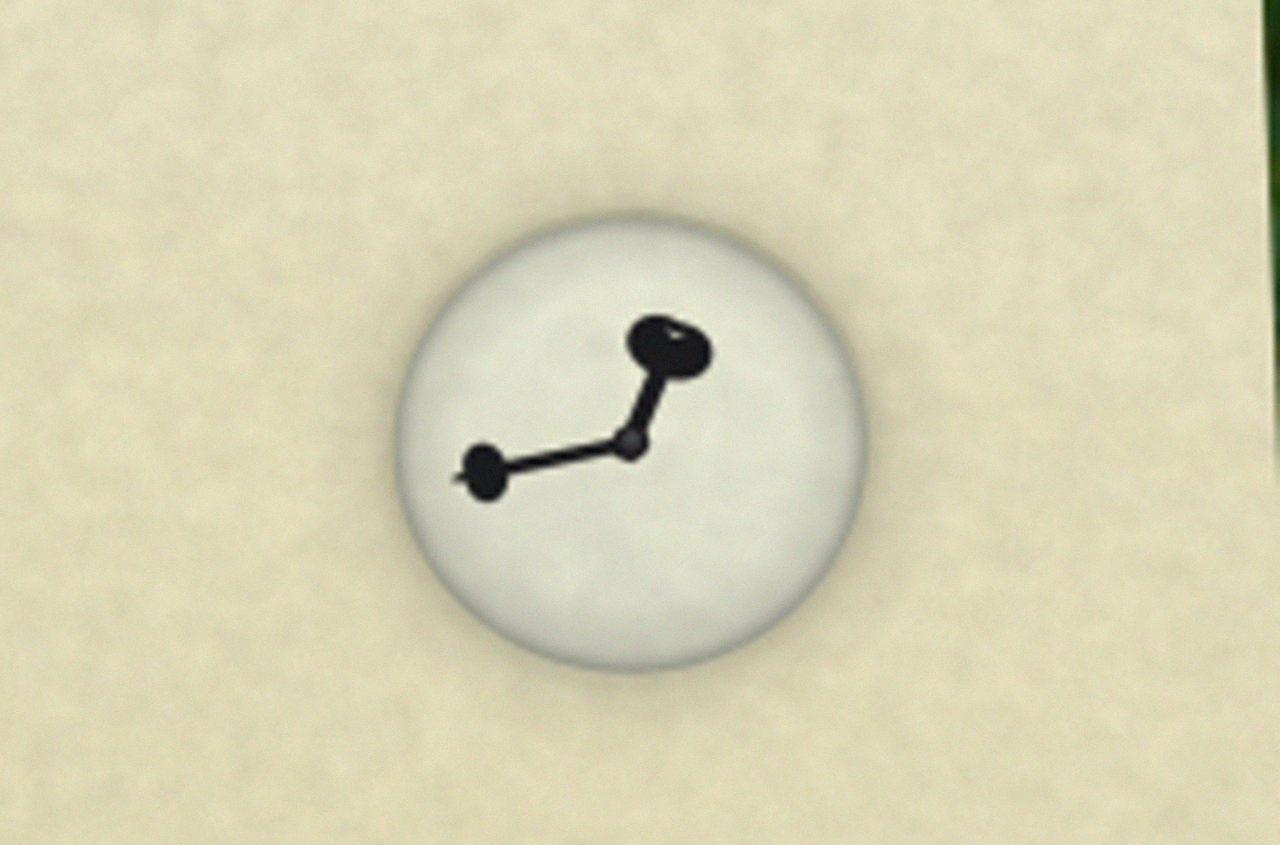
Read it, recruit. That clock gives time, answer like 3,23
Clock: 12,43
